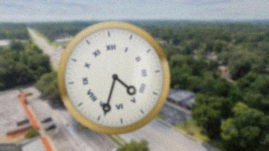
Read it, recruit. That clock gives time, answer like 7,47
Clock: 4,34
